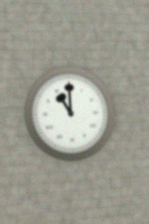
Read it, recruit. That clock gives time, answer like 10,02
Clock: 11,00
